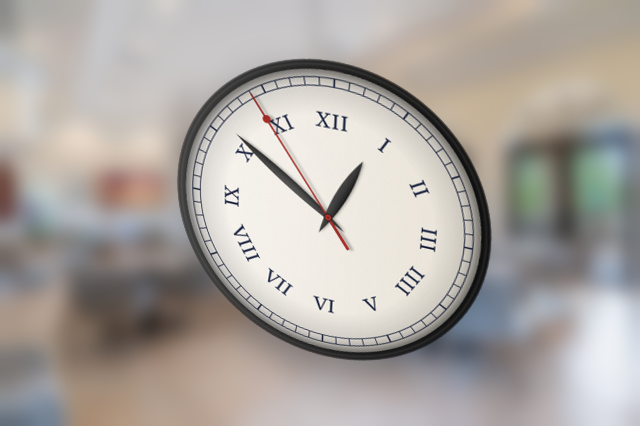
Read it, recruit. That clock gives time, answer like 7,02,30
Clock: 12,50,54
